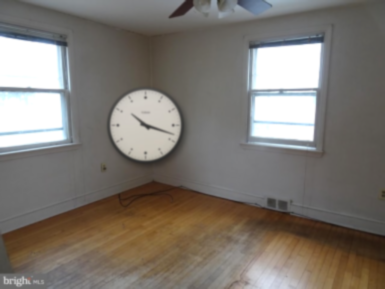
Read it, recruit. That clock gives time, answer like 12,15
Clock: 10,18
